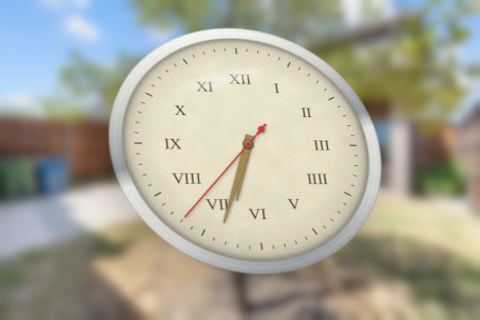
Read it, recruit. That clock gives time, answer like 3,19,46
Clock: 6,33,37
